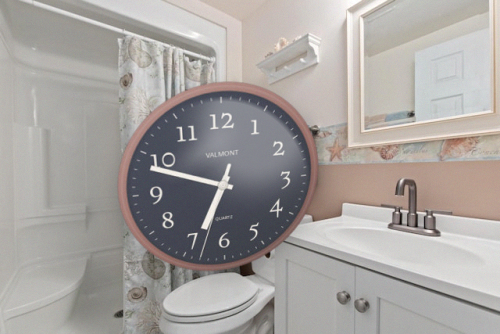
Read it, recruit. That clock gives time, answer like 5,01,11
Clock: 6,48,33
